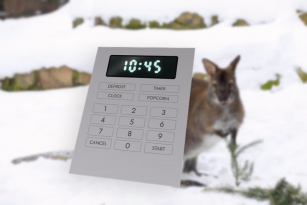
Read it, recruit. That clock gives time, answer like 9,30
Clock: 10,45
